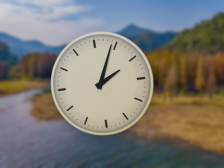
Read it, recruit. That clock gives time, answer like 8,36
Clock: 2,04
